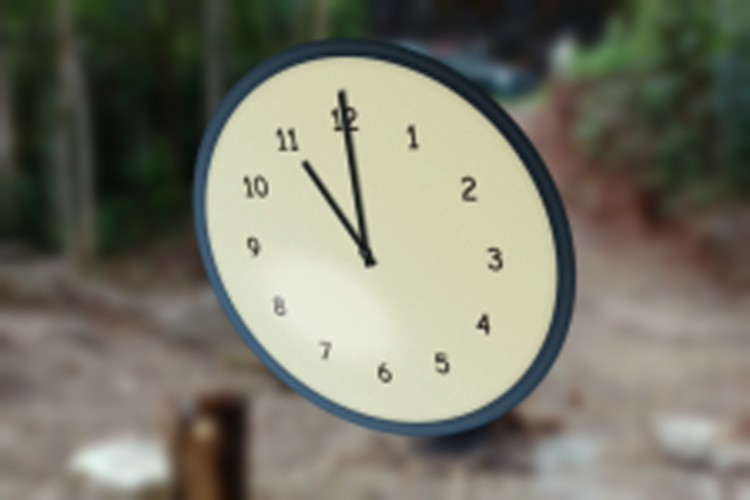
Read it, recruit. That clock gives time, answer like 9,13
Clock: 11,00
